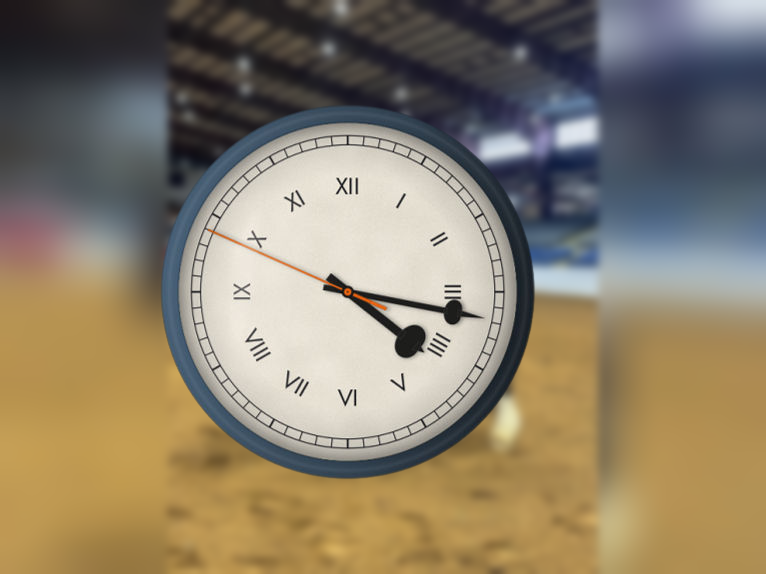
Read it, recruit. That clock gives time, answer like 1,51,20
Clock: 4,16,49
